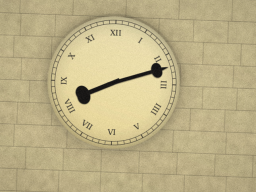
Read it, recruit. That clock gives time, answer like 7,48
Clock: 8,12
